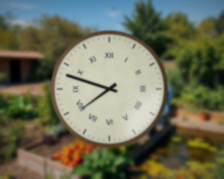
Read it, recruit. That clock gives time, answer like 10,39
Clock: 7,48
